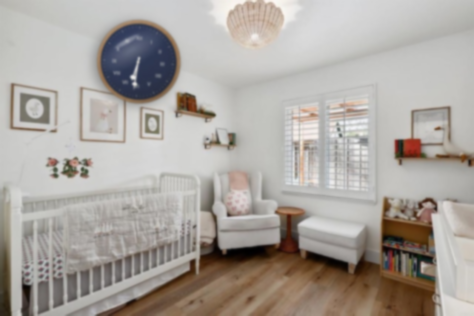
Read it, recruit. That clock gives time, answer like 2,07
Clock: 6,31
